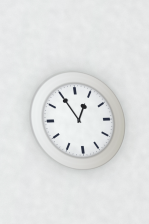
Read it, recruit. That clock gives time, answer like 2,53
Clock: 12,55
